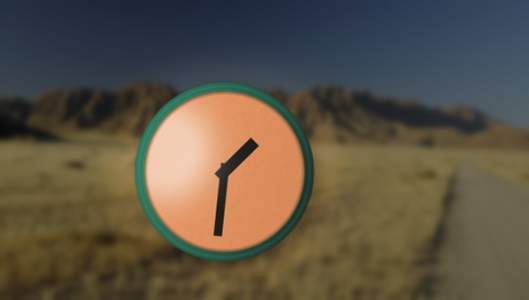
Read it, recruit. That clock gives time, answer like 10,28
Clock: 1,31
